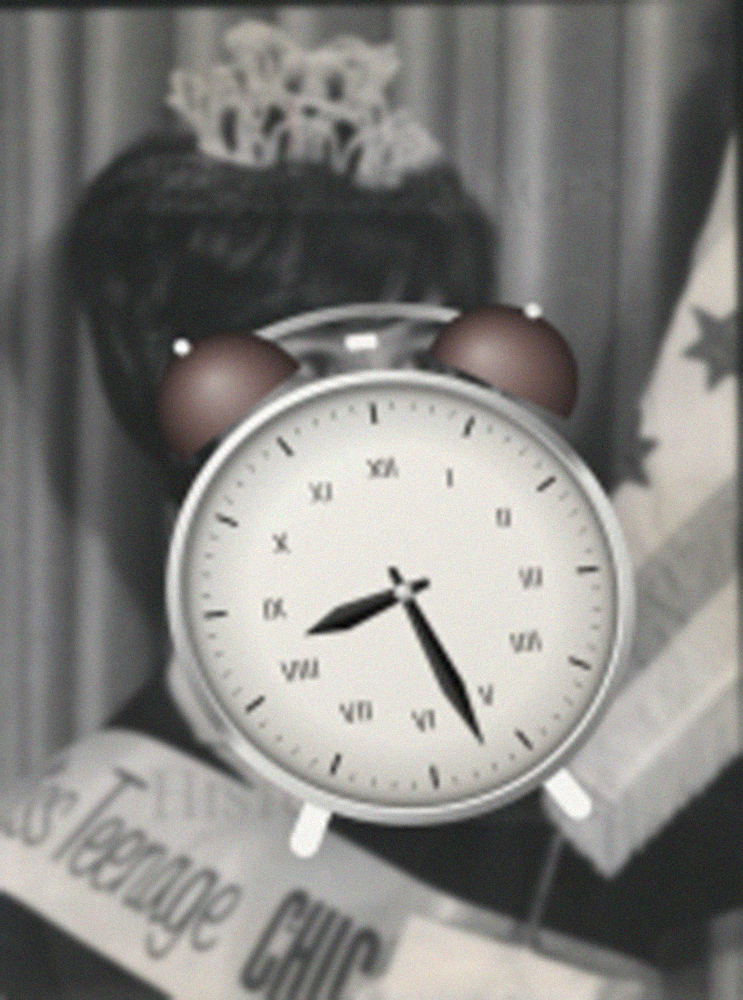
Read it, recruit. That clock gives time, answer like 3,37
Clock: 8,27
